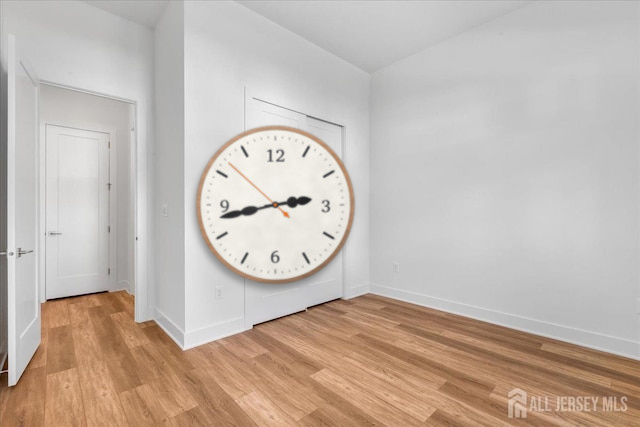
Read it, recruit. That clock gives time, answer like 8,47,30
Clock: 2,42,52
